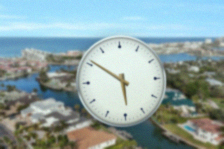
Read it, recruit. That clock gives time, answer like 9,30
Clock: 5,51
